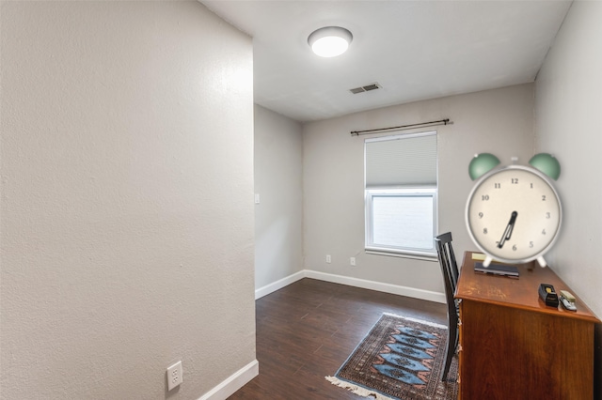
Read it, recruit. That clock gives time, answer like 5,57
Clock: 6,34
